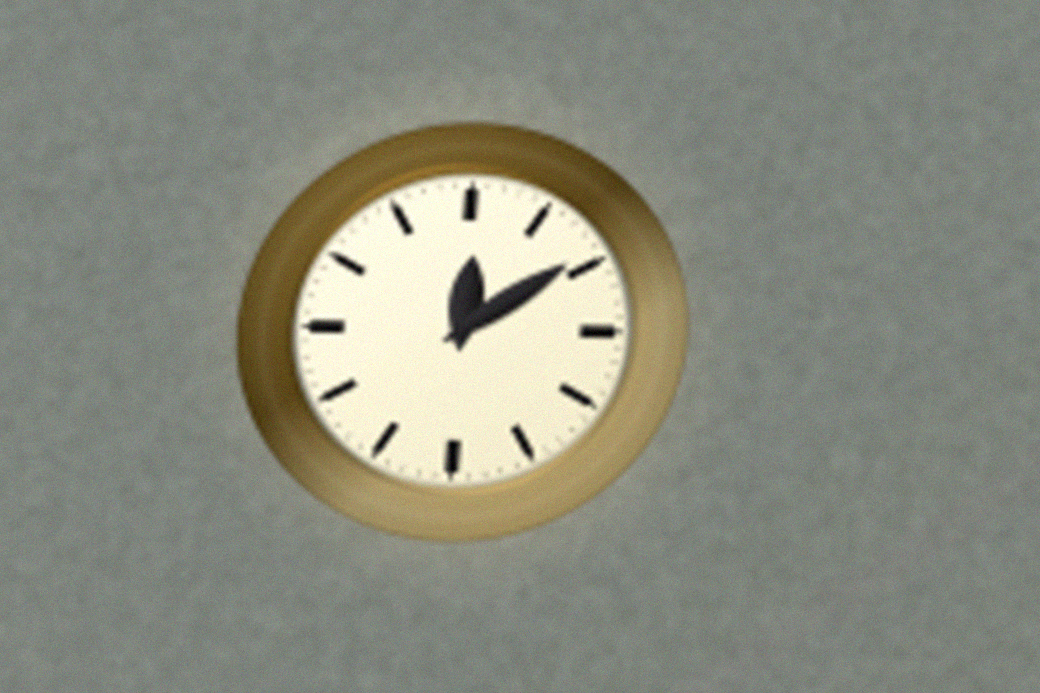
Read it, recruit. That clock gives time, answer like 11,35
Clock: 12,09
